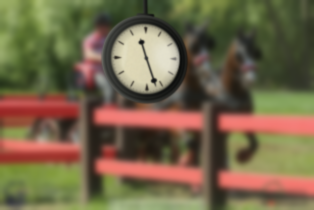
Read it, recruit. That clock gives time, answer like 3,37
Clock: 11,27
